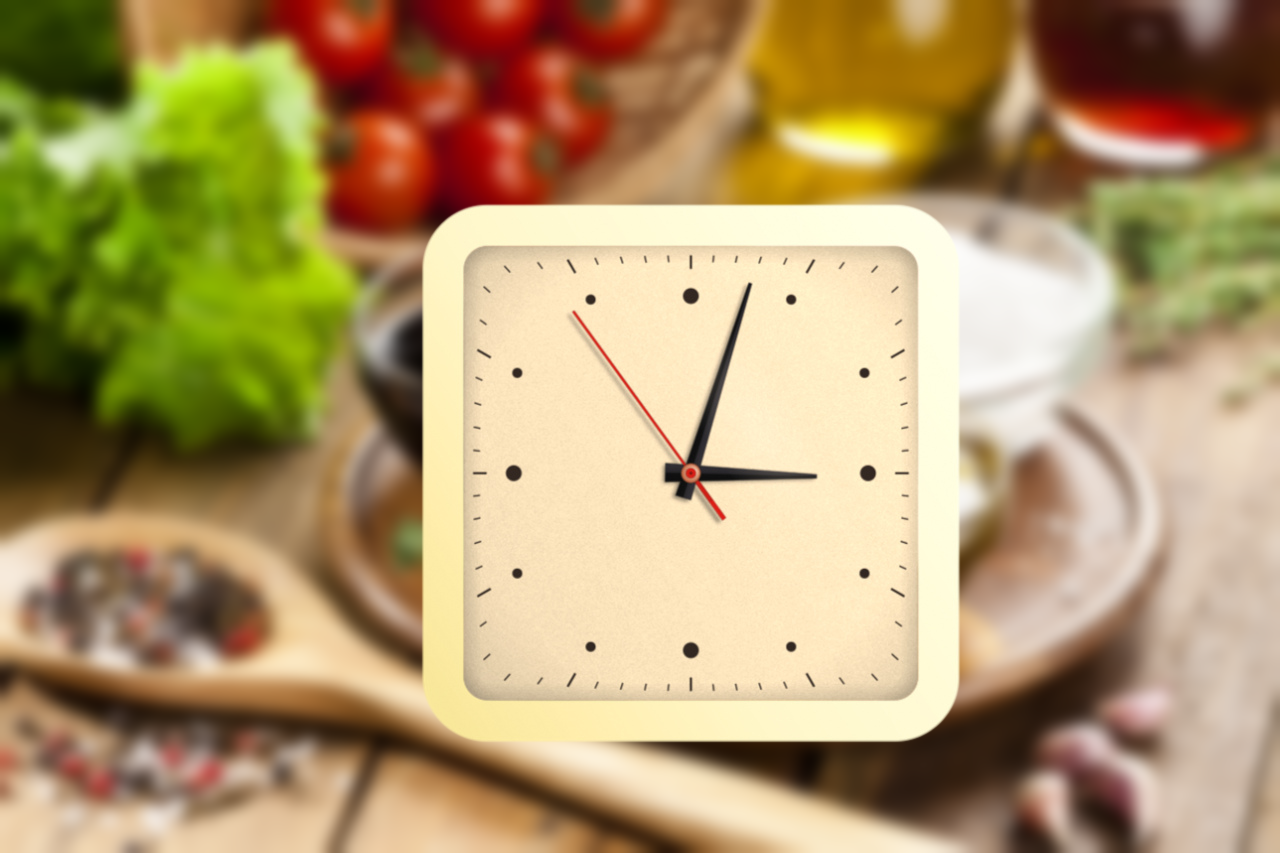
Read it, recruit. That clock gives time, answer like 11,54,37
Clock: 3,02,54
